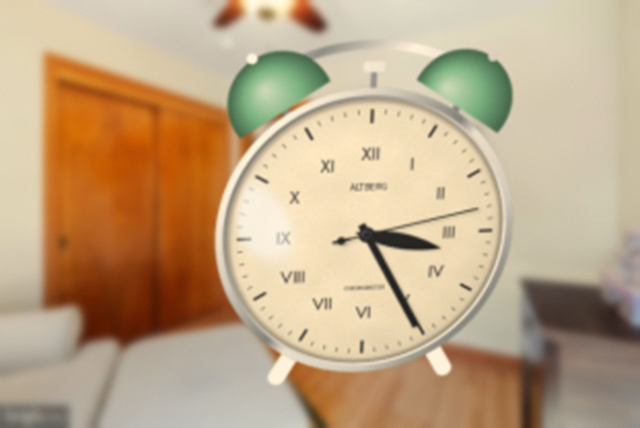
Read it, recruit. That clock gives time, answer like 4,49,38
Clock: 3,25,13
